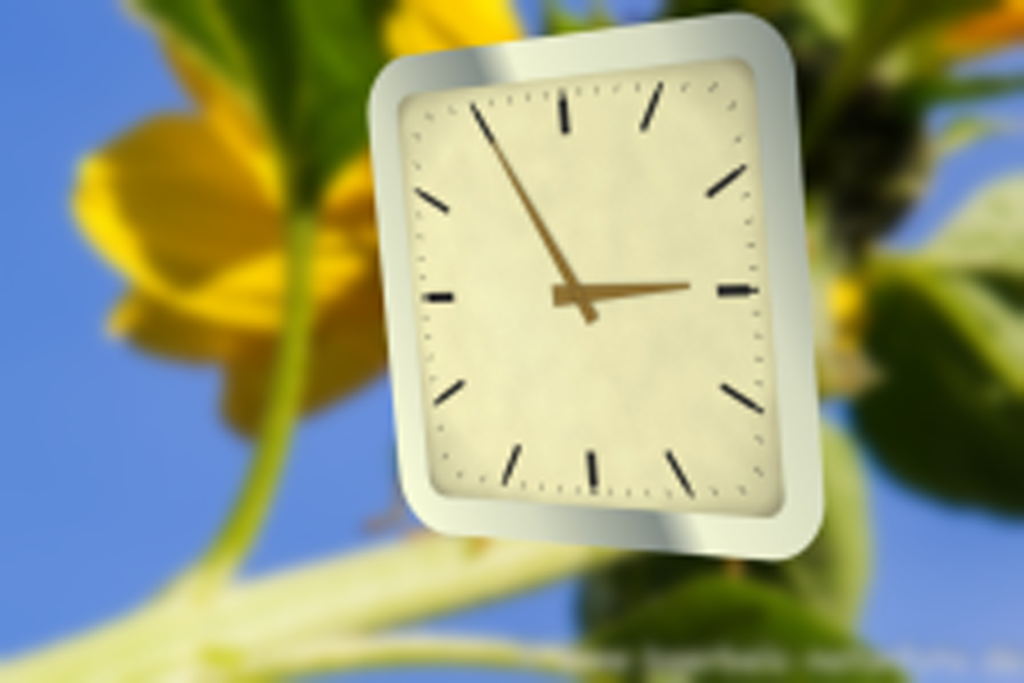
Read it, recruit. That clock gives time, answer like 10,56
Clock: 2,55
